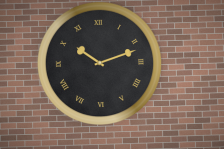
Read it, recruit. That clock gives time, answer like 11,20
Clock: 10,12
